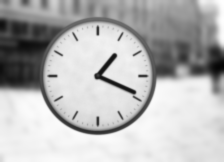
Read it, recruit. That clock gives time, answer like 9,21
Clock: 1,19
